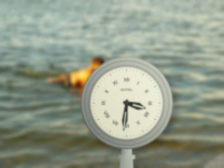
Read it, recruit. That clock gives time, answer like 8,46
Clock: 3,31
